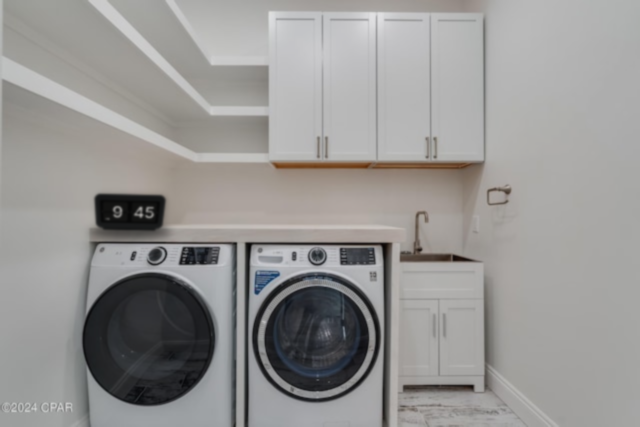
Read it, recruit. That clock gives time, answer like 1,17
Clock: 9,45
